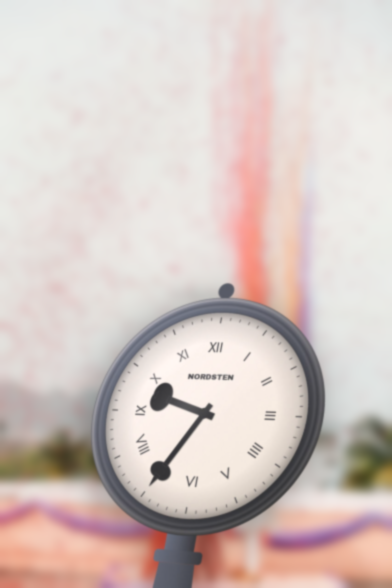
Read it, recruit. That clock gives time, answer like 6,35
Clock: 9,35
